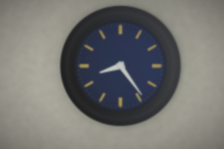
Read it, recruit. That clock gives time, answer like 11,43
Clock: 8,24
